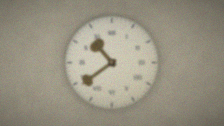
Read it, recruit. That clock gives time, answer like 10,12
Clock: 10,39
